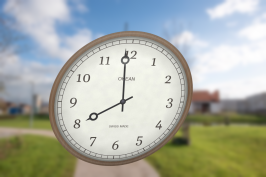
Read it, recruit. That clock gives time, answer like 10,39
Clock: 7,59
